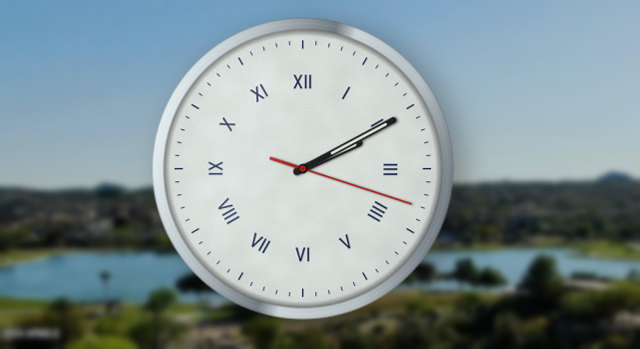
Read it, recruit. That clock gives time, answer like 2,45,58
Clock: 2,10,18
